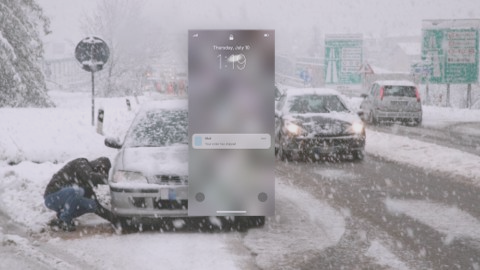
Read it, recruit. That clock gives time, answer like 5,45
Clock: 1,19
